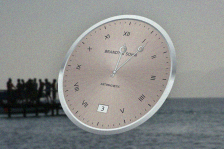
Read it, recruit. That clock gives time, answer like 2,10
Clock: 12,06
